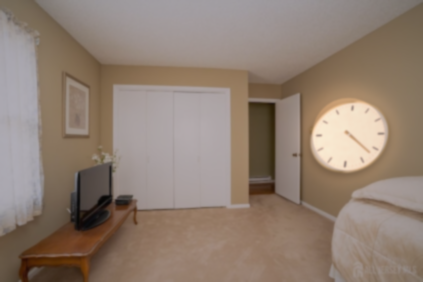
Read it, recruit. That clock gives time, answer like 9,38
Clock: 4,22
